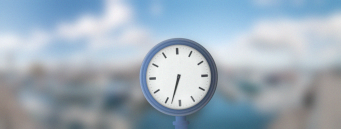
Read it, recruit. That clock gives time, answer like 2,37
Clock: 6,33
